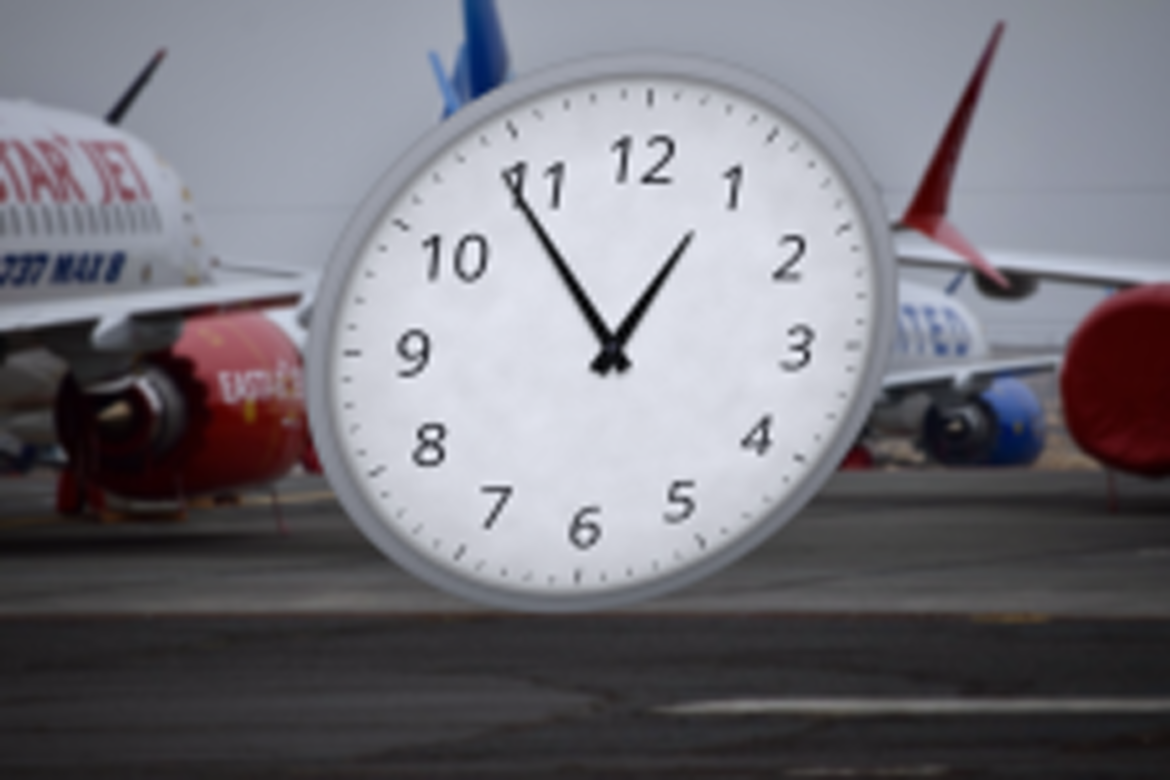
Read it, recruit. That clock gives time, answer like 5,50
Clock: 12,54
